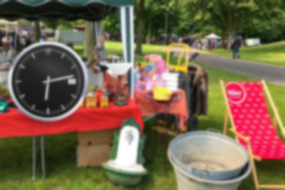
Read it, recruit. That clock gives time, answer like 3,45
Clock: 6,13
